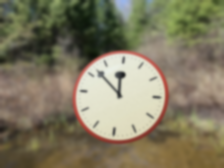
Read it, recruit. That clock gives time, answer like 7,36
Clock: 11,52
